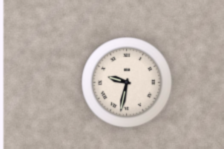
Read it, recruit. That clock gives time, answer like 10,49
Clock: 9,32
